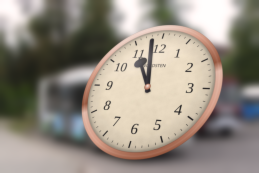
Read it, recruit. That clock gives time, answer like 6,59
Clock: 10,58
